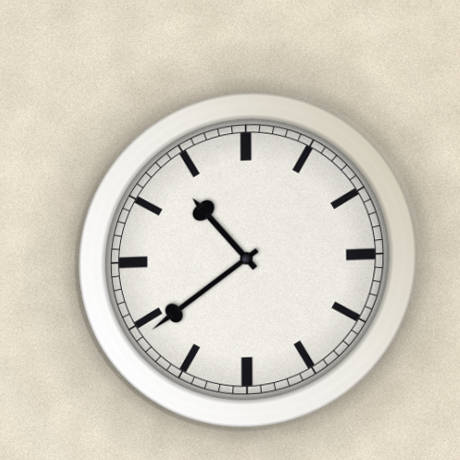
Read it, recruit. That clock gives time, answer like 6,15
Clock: 10,39
